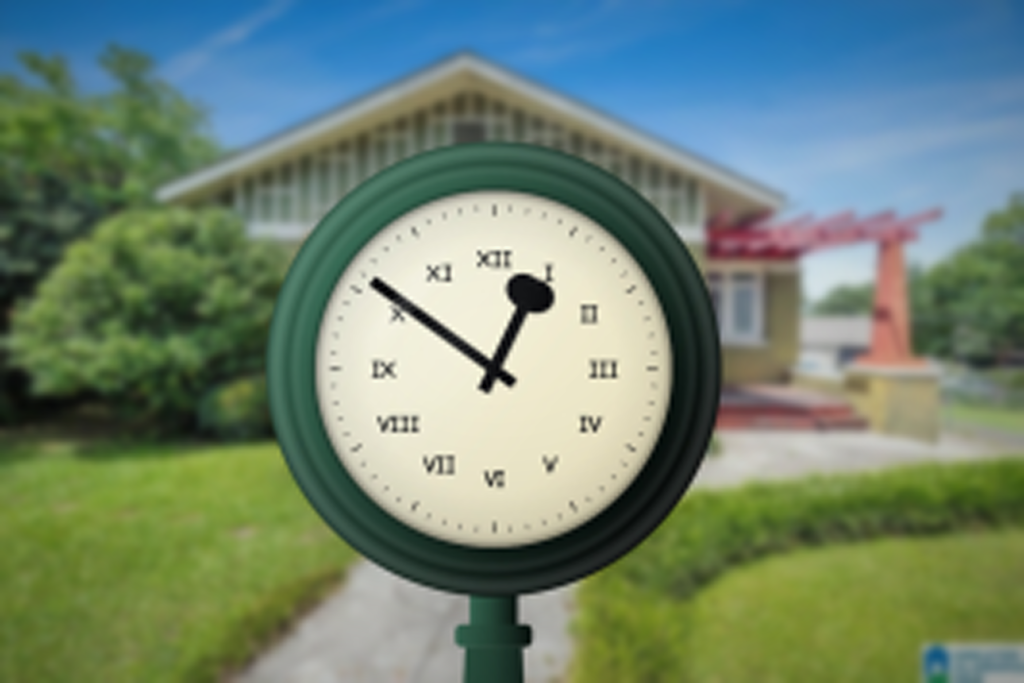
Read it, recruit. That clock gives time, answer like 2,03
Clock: 12,51
